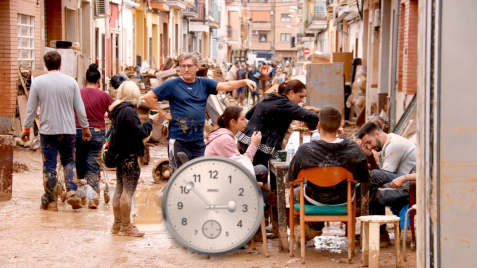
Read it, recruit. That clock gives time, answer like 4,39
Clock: 2,52
